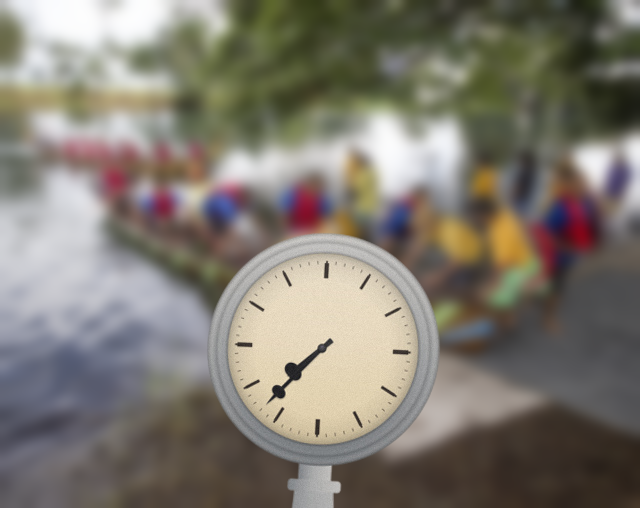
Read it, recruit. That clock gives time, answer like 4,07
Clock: 7,37
